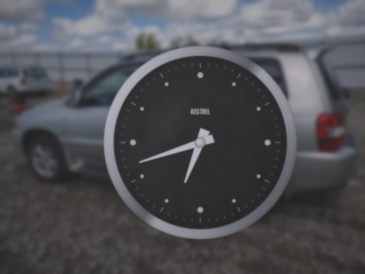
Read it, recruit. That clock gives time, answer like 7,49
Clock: 6,42
